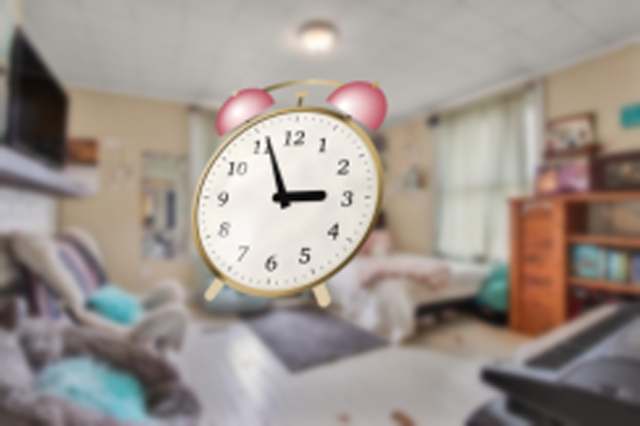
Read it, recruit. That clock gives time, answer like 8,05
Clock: 2,56
